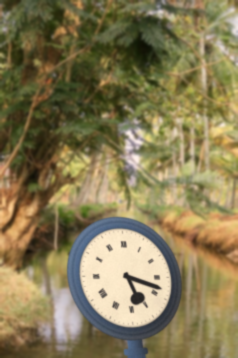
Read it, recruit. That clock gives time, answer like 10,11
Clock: 5,18
